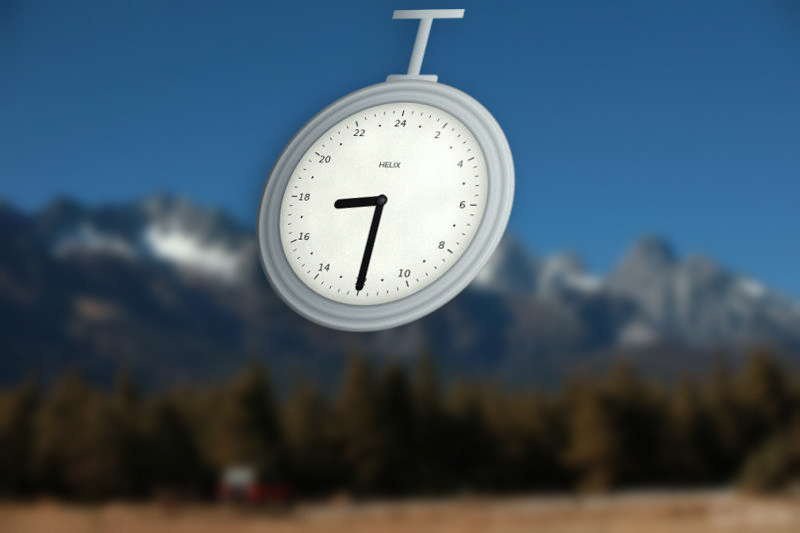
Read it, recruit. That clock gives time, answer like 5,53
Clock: 17,30
